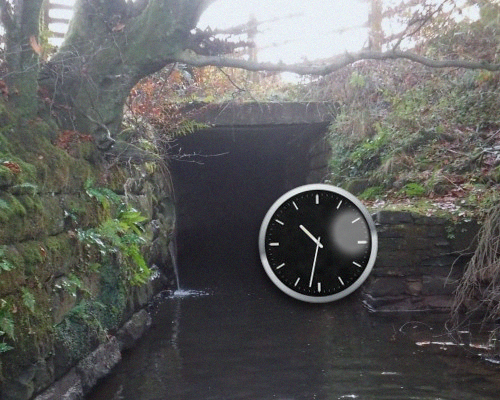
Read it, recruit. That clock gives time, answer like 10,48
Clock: 10,32
